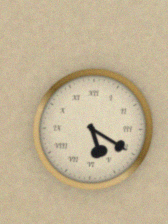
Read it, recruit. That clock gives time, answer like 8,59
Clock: 5,20
